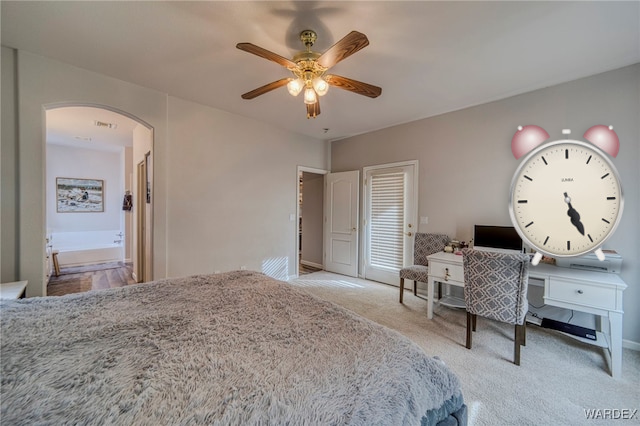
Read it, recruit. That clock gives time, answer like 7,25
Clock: 5,26
